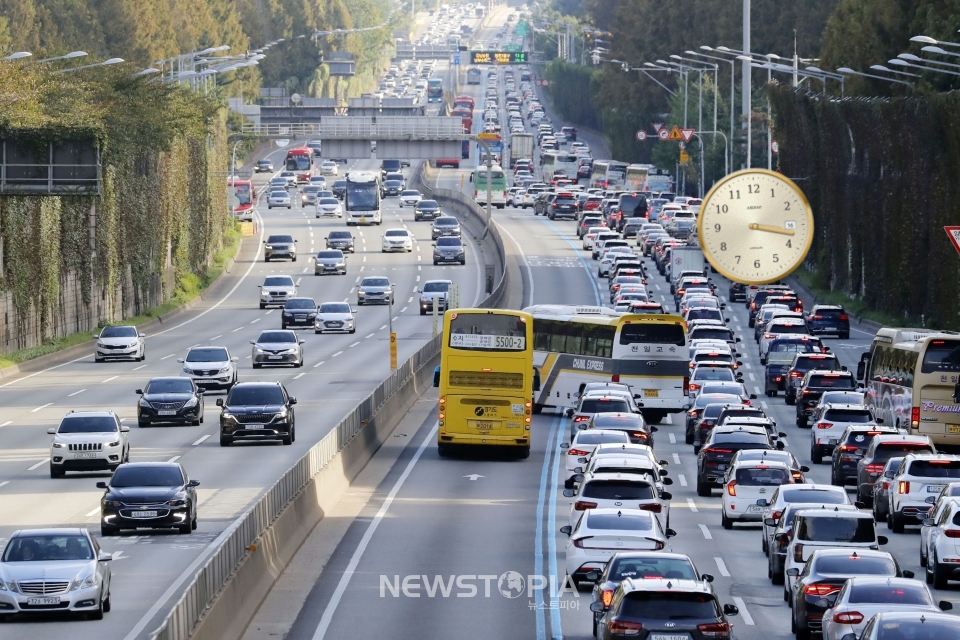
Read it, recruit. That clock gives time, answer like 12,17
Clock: 3,17
